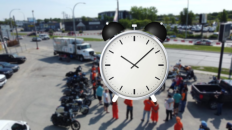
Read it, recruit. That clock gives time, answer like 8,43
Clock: 10,08
